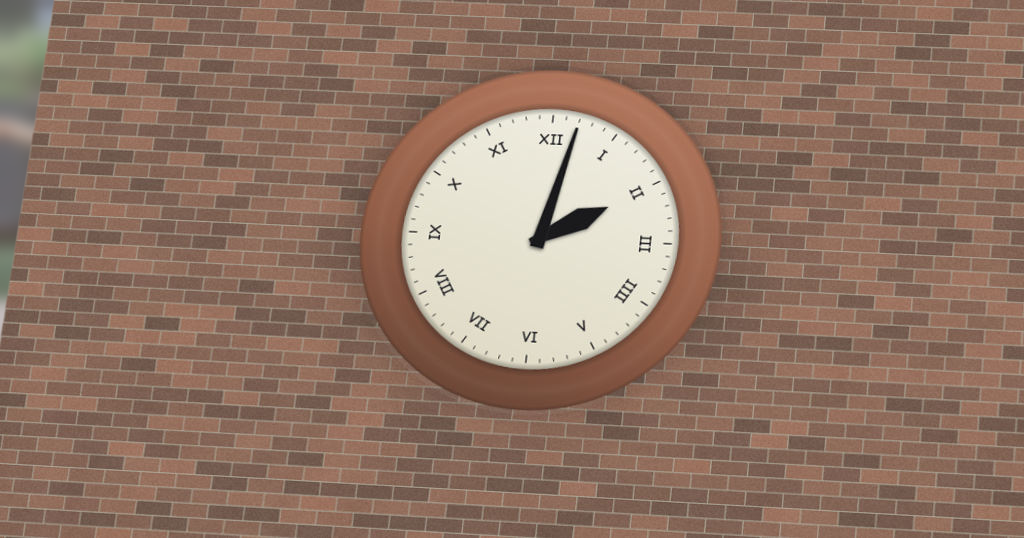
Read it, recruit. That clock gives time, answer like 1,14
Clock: 2,02
